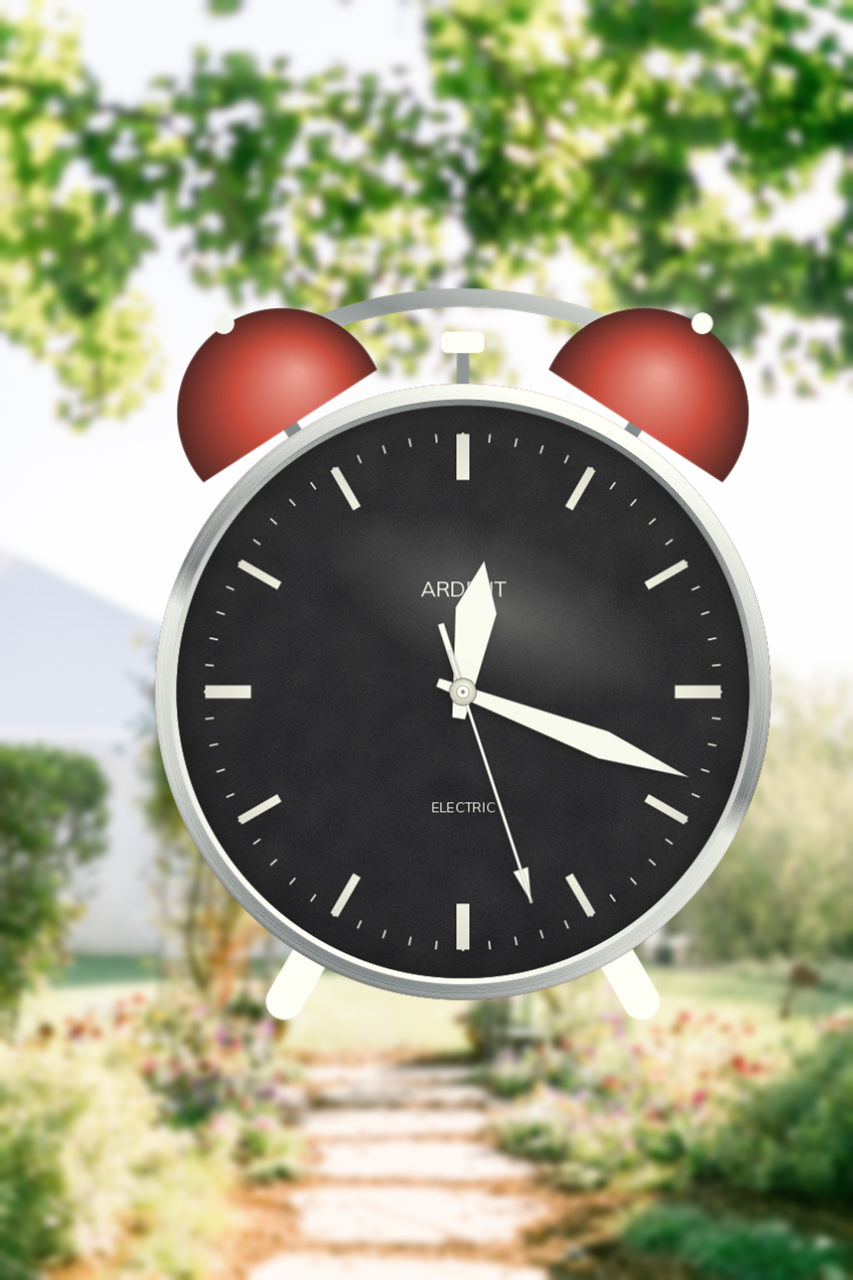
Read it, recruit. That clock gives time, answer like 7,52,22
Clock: 12,18,27
